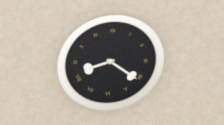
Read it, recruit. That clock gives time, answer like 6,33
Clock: 8,21
